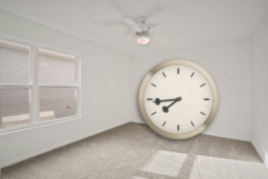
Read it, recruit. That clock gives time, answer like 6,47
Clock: 7,44
